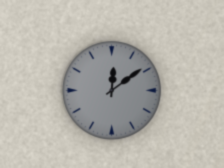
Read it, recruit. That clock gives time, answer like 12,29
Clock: 12,09
